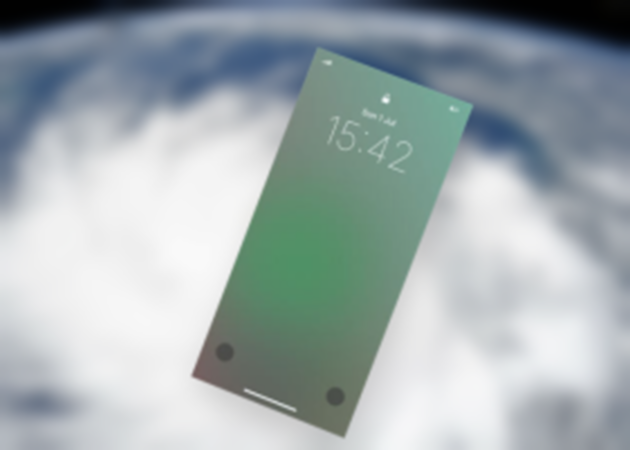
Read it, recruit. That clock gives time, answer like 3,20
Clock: 15,42
